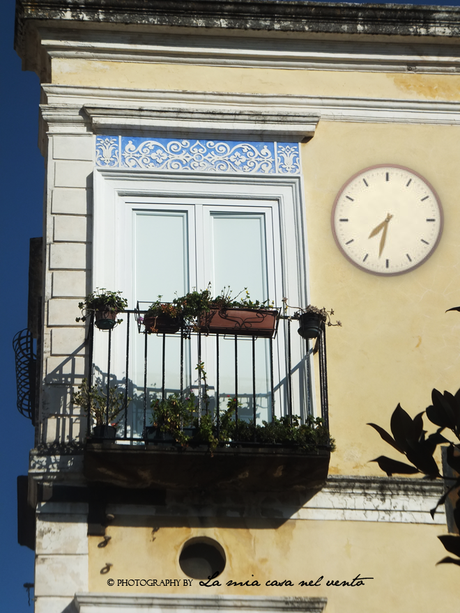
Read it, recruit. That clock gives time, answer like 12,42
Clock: 7,32
